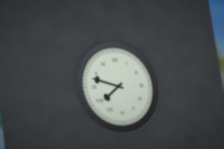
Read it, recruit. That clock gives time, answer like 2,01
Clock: 7,48
